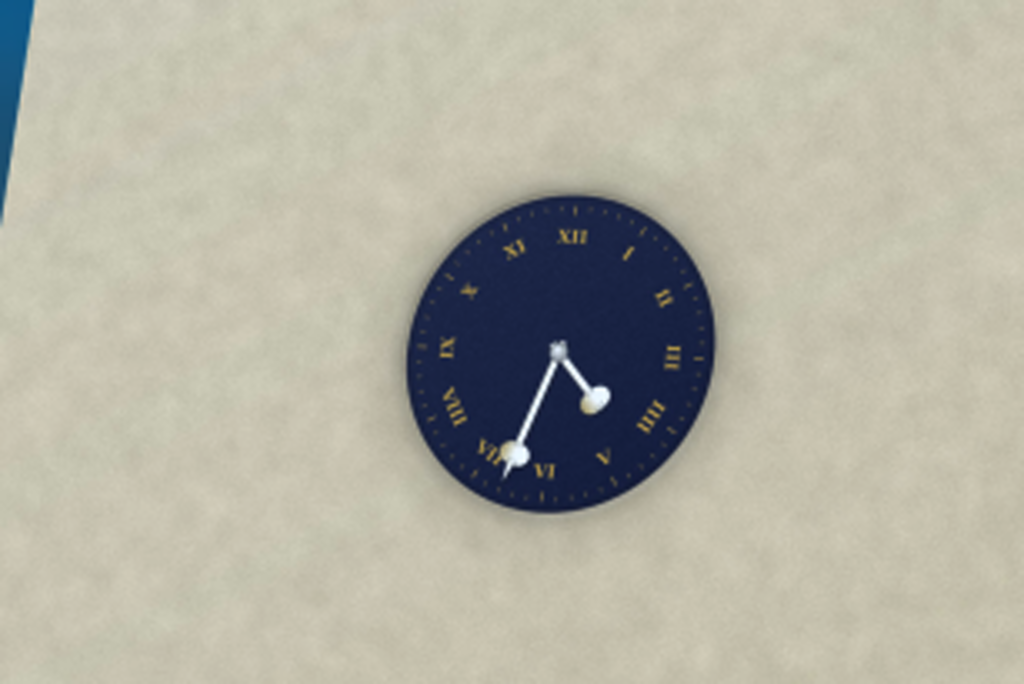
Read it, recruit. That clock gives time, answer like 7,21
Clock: 4,33
